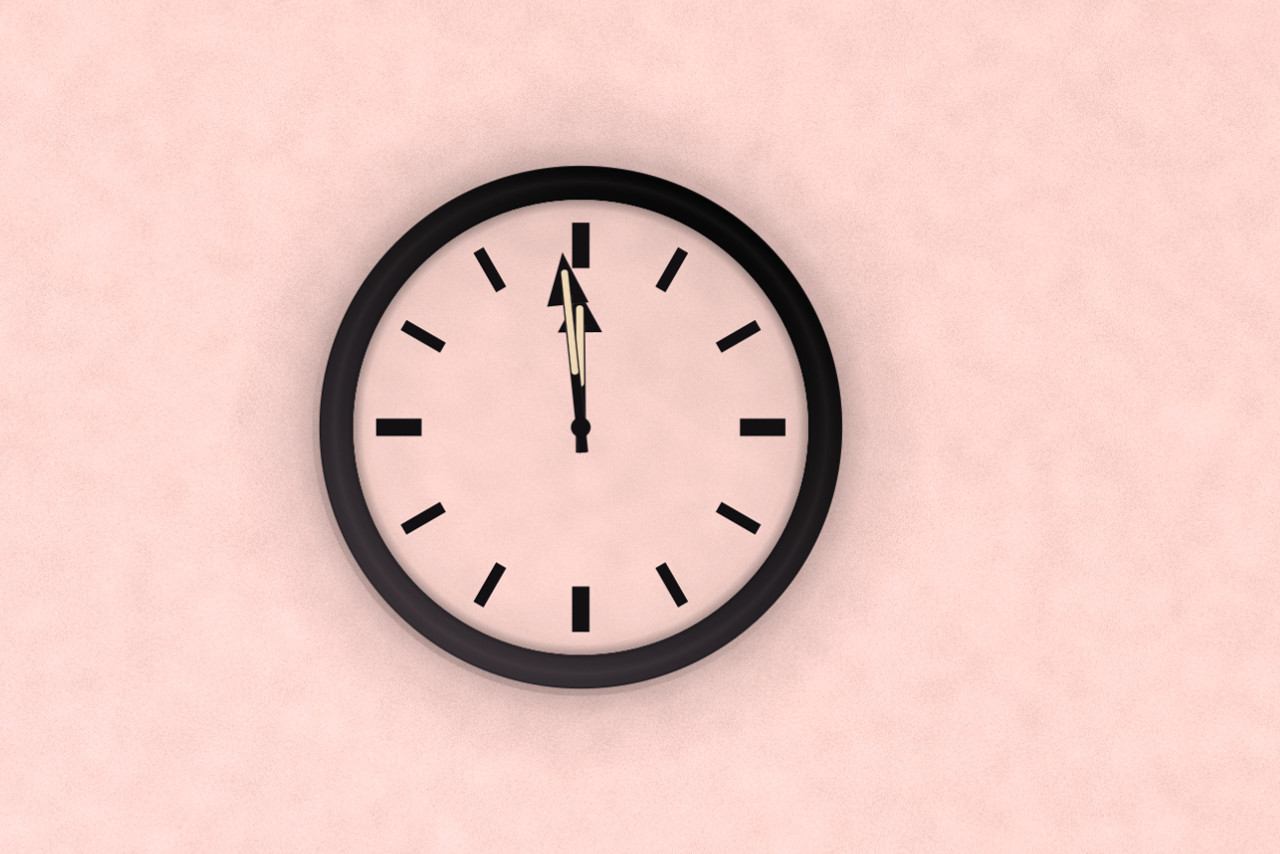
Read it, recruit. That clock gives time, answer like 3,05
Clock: 11,59
